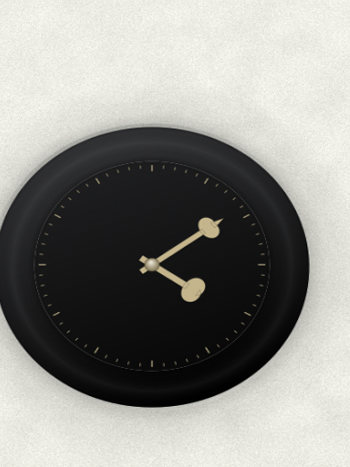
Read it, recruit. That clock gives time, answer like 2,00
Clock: 4,09
